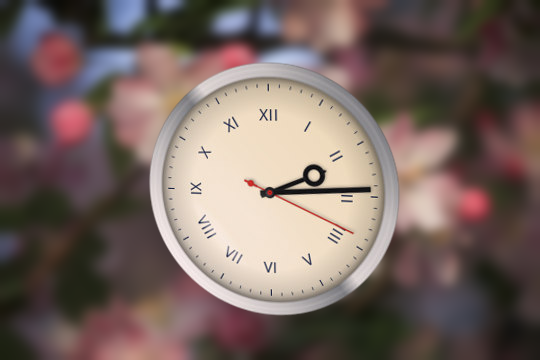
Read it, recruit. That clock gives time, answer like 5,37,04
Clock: 2,14,19
